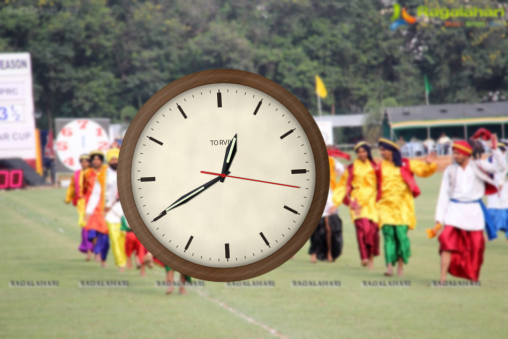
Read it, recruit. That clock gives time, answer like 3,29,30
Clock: 12,40,17
